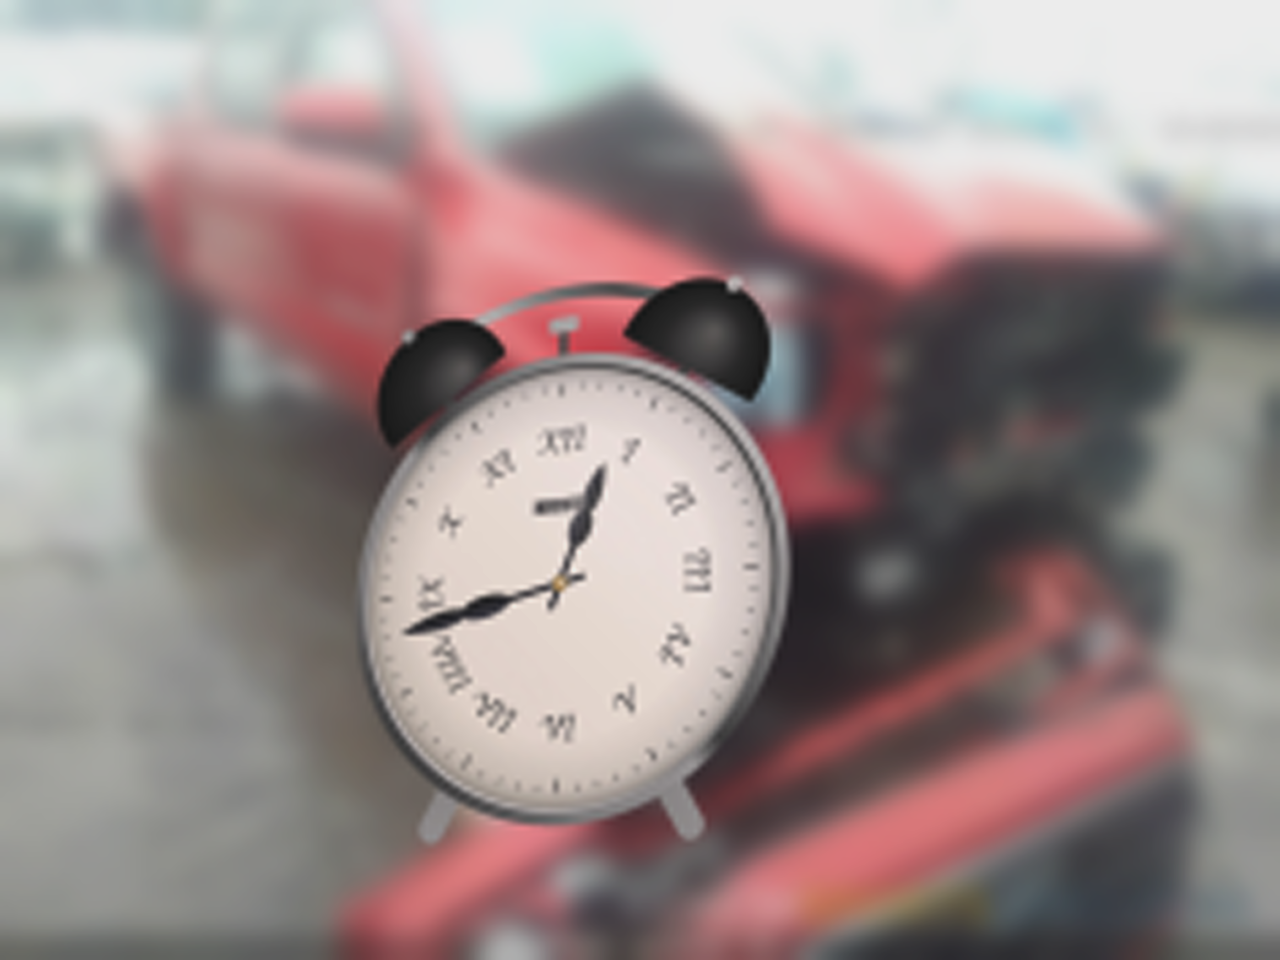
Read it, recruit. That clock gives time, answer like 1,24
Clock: 12,43
